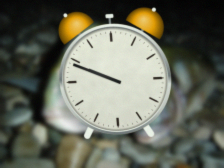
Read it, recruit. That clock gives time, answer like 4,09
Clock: 9,49
